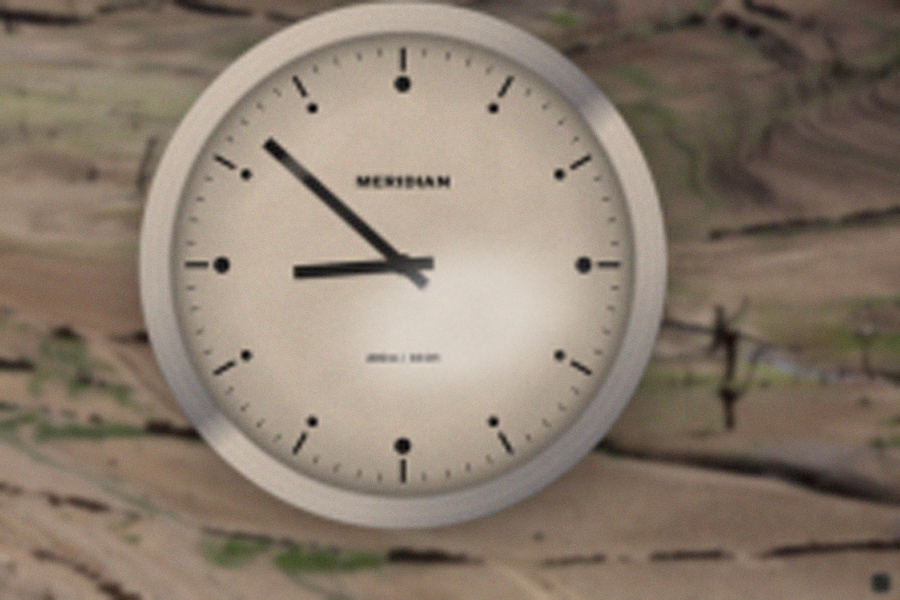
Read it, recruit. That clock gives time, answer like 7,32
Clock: 8,52
